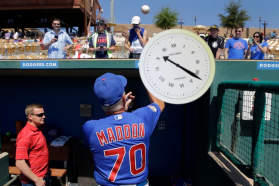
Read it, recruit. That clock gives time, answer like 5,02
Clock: 10,22
